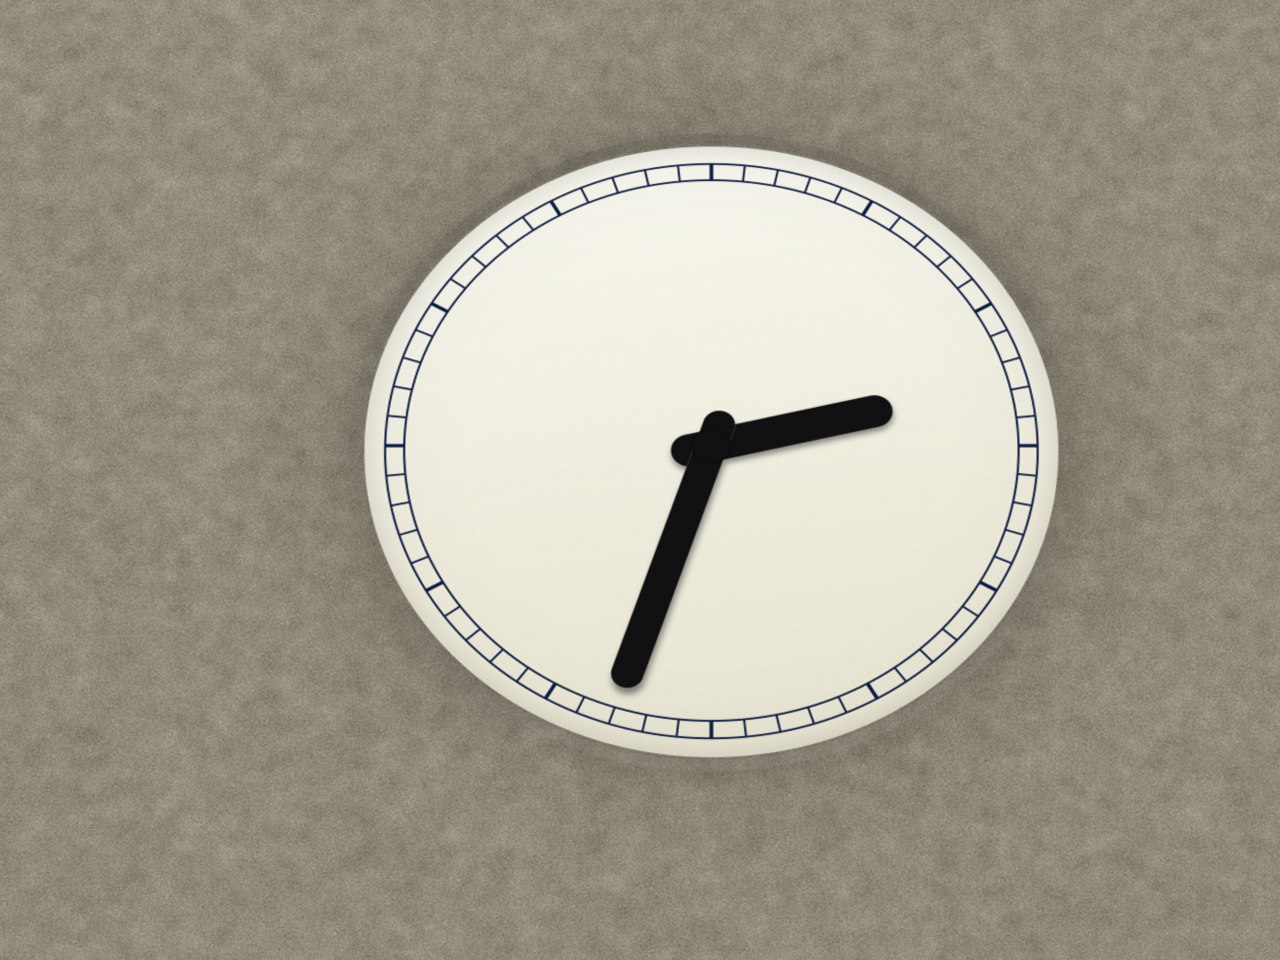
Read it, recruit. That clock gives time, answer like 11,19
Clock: 2,33
